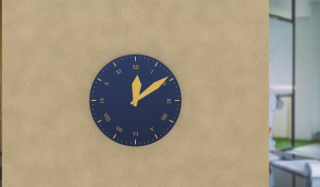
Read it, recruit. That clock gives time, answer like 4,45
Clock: 12,09
